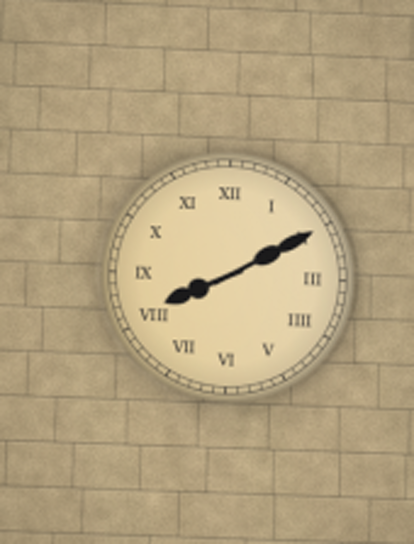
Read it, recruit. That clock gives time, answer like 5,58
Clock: 8,10
